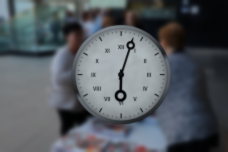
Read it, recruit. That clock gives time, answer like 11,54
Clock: 6,03
